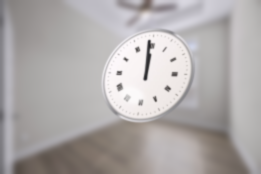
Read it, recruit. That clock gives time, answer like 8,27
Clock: 11,59
